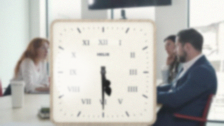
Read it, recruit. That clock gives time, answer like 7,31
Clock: 5,30
